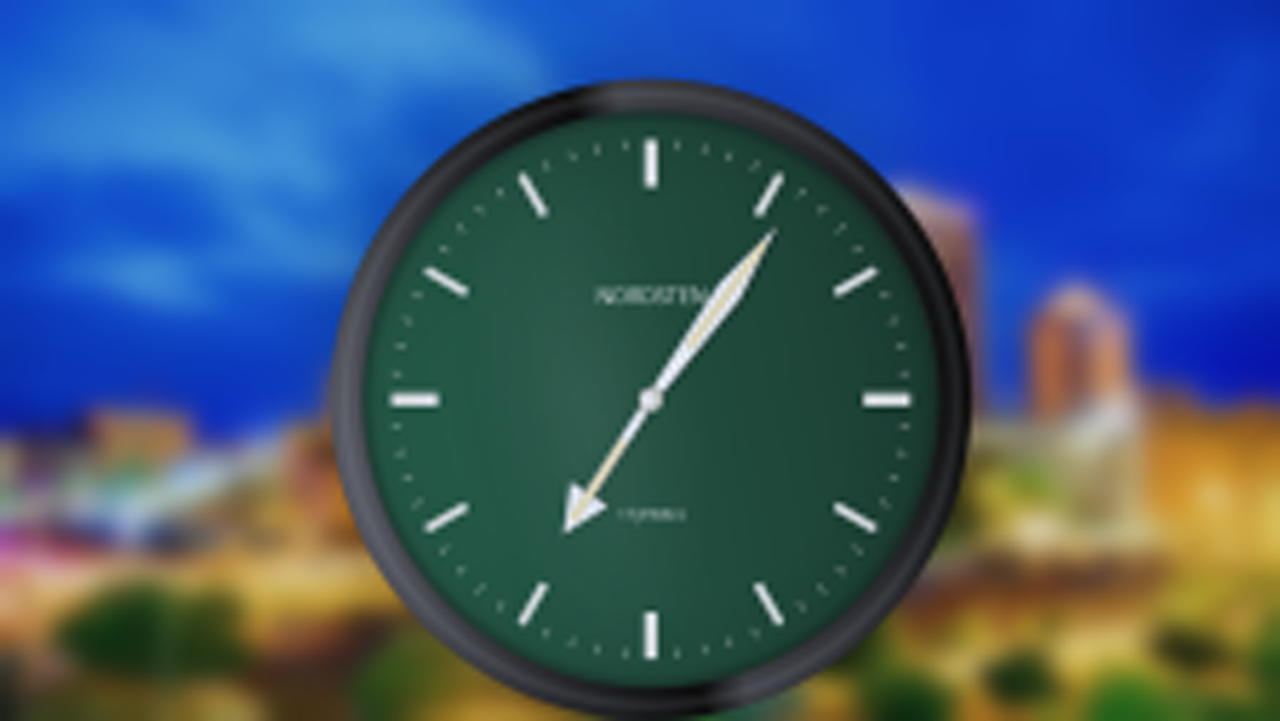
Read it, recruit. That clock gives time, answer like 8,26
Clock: 7,06
